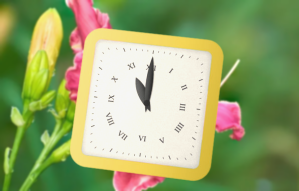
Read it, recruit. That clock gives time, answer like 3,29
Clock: 11,00
